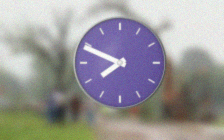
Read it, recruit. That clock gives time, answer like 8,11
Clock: 7,49
